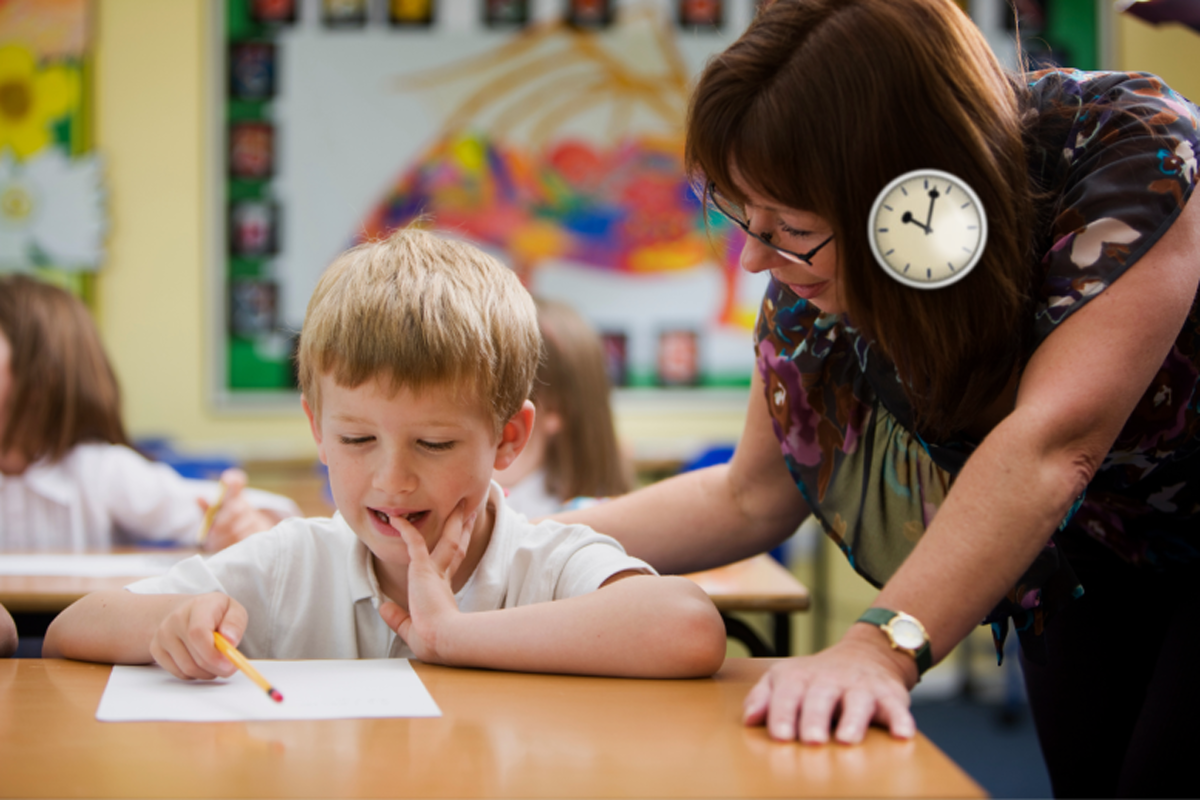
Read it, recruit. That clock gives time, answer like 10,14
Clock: 10,02
